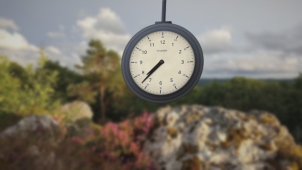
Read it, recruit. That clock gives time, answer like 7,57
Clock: 7,37
